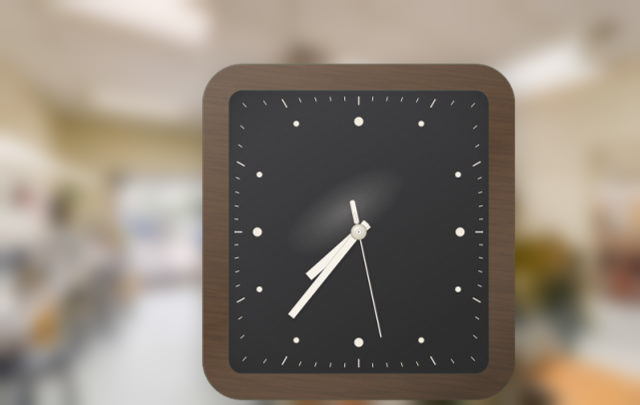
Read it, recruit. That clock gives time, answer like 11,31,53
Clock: 7,36,28
